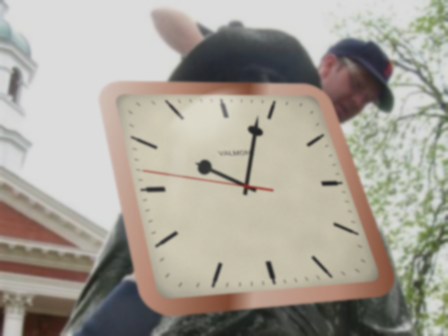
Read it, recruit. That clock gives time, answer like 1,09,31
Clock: 10,03,47
